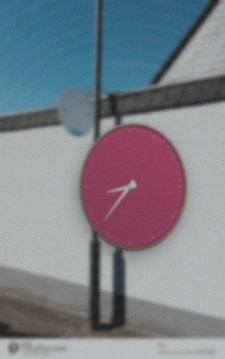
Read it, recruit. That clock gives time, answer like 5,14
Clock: 8,37
